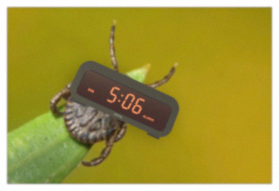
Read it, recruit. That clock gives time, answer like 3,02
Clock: 5,06
